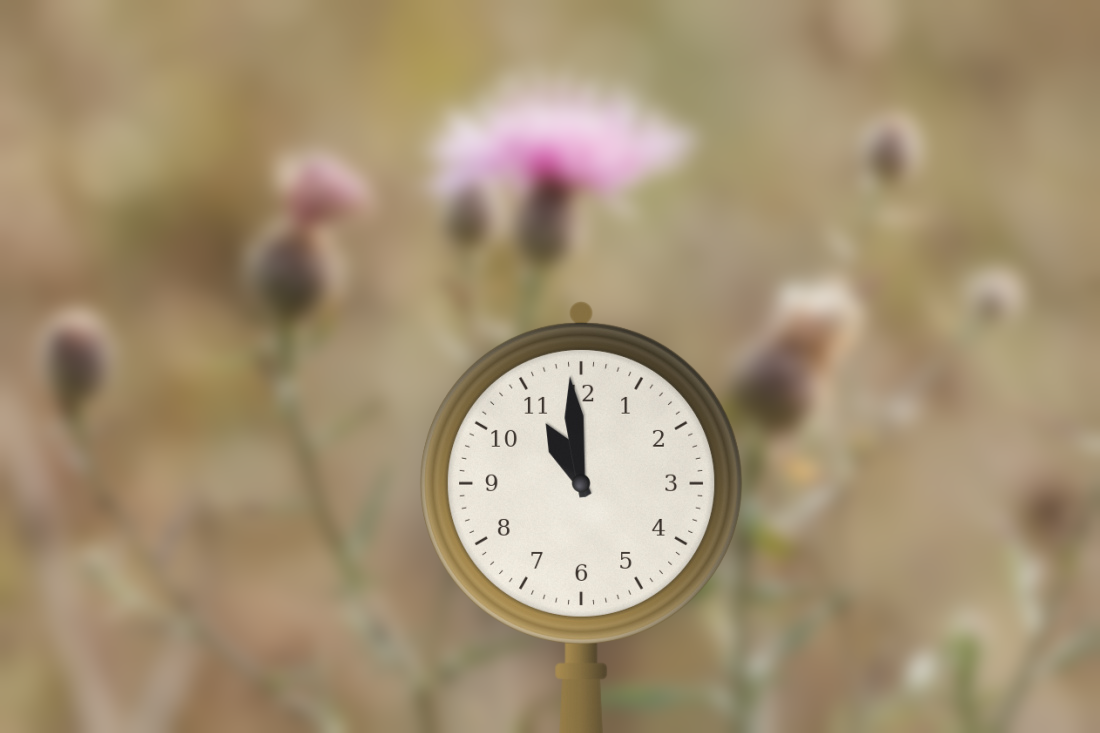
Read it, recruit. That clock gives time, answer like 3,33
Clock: 10,59
